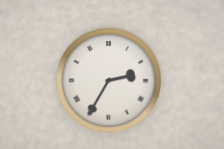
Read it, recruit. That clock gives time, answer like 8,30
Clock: 2,35
